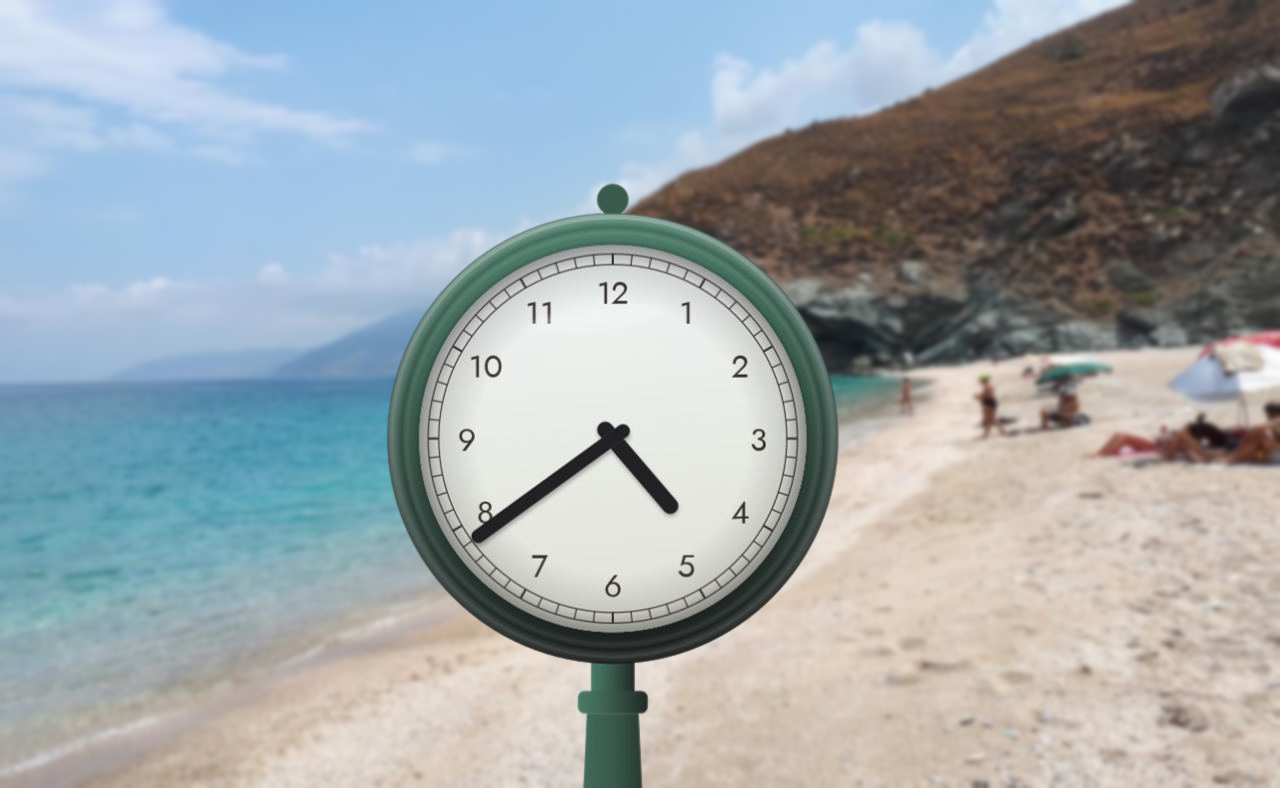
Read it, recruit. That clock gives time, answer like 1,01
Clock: 4,39
